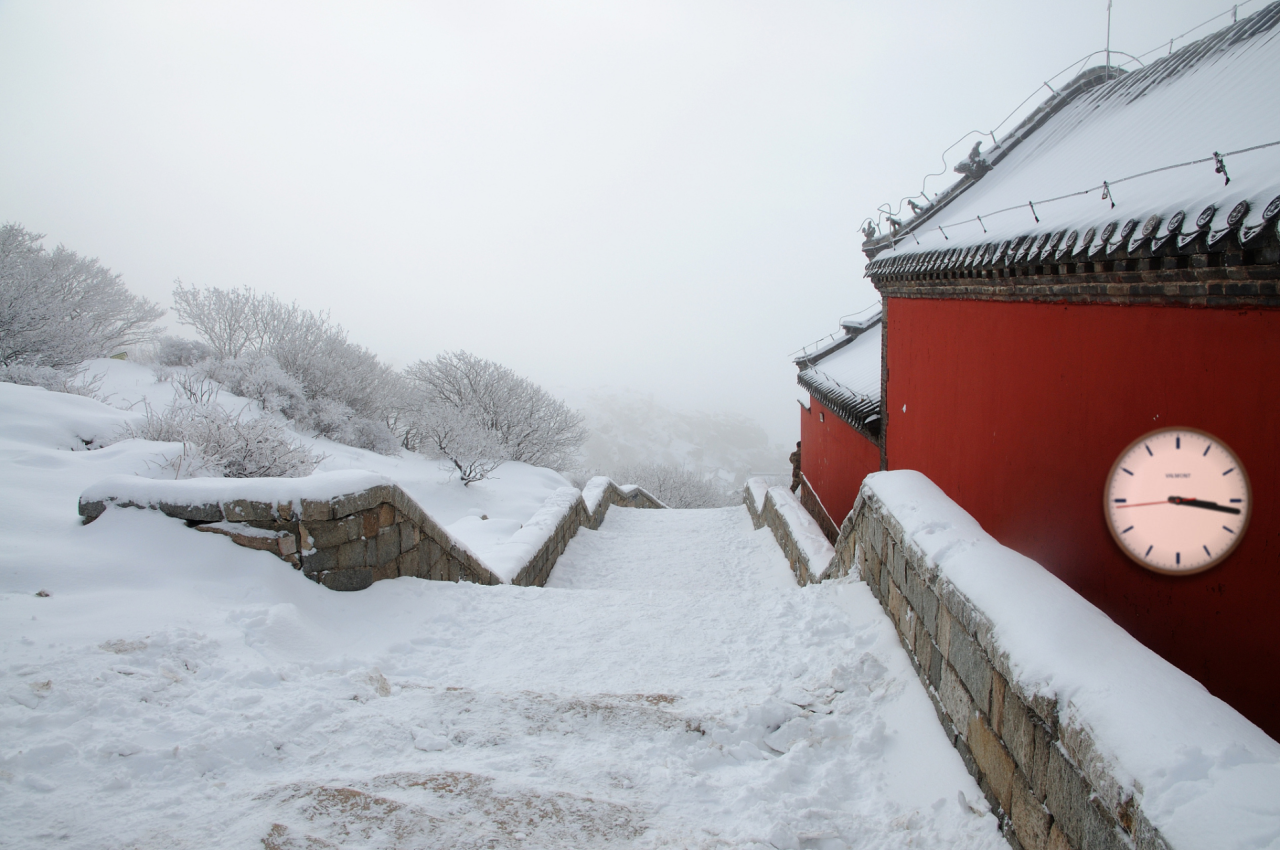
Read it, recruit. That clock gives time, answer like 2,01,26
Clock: 3,16,44
